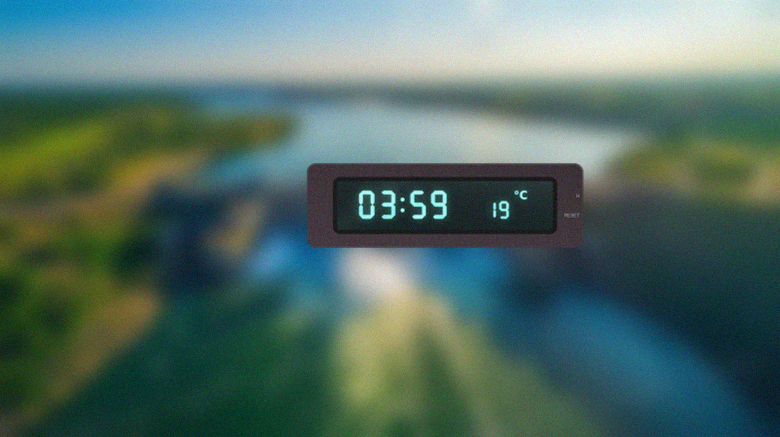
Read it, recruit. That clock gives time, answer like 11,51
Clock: 3,59
